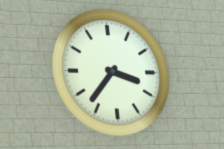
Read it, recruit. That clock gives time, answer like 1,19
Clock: 3,37
